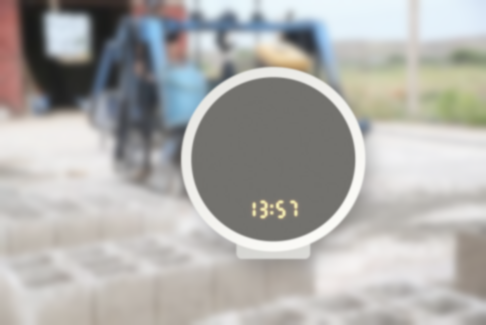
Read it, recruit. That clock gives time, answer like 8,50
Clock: 13,57
